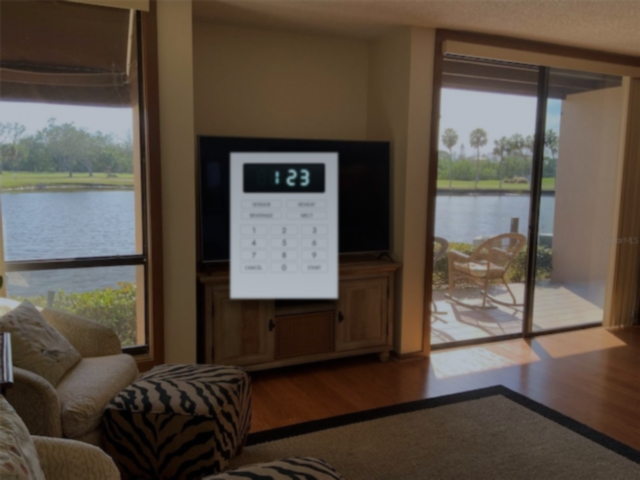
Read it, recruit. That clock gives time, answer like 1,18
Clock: 1,23
